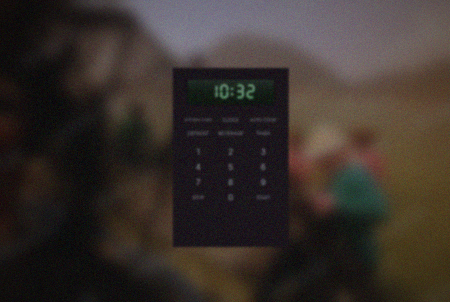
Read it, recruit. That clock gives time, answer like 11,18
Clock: 10,32
